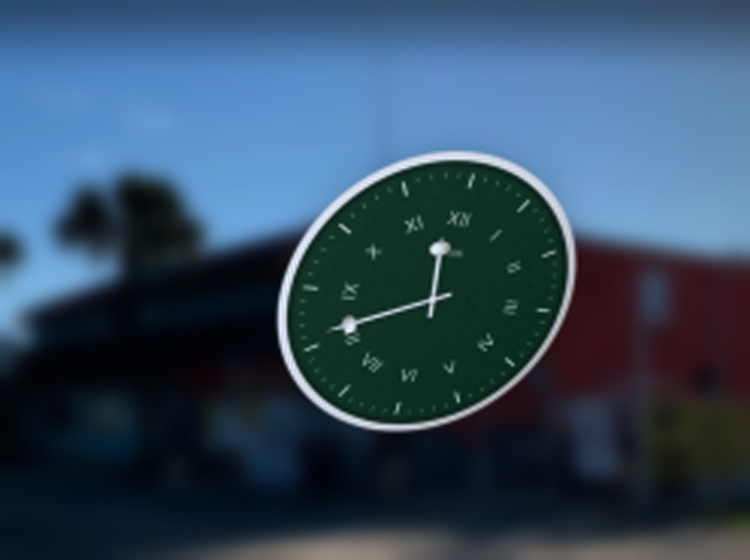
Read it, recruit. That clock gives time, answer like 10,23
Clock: 11,41
